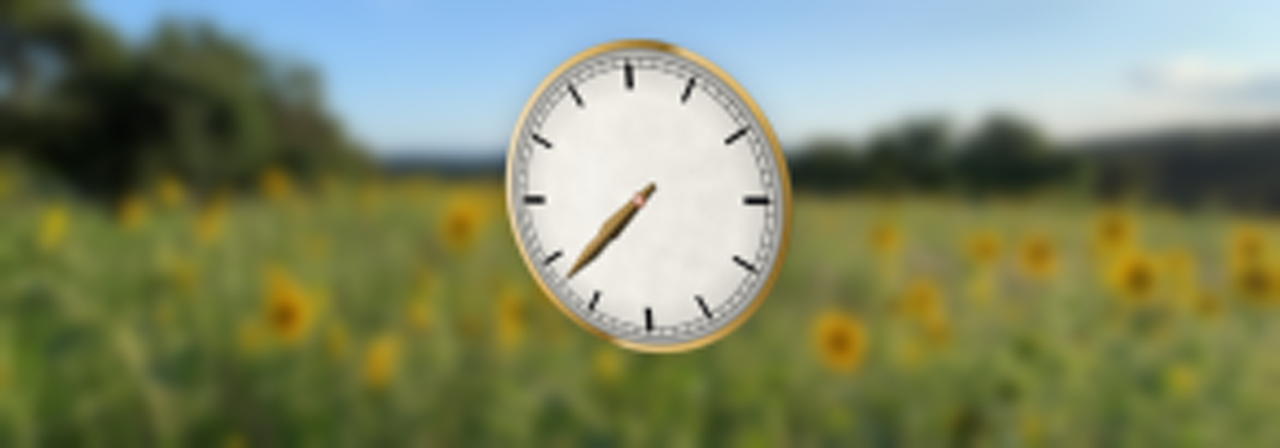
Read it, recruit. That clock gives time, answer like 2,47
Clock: 7,38
